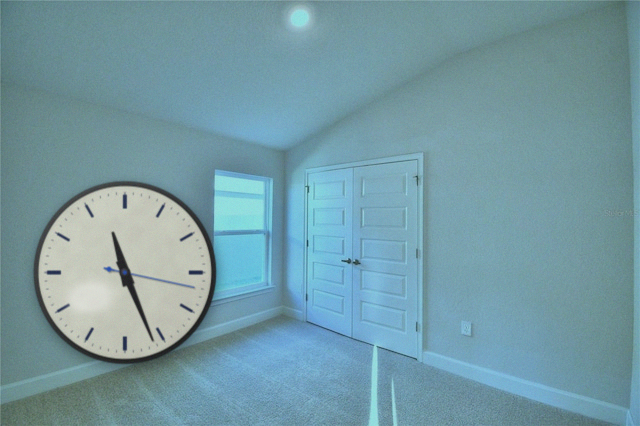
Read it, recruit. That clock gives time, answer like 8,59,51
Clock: 11,26,17
